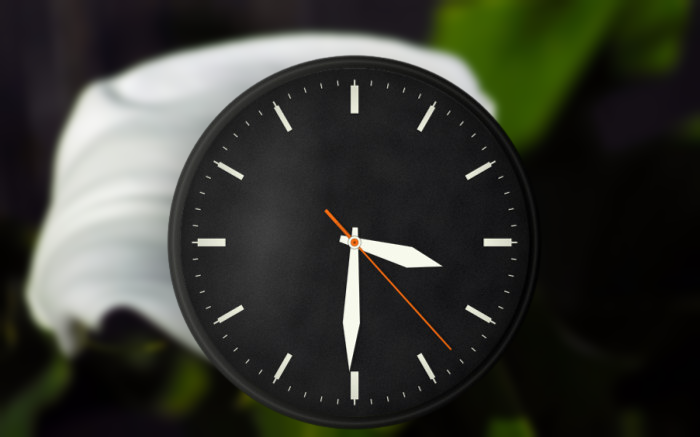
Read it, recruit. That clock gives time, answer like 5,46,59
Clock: 3,30,23
